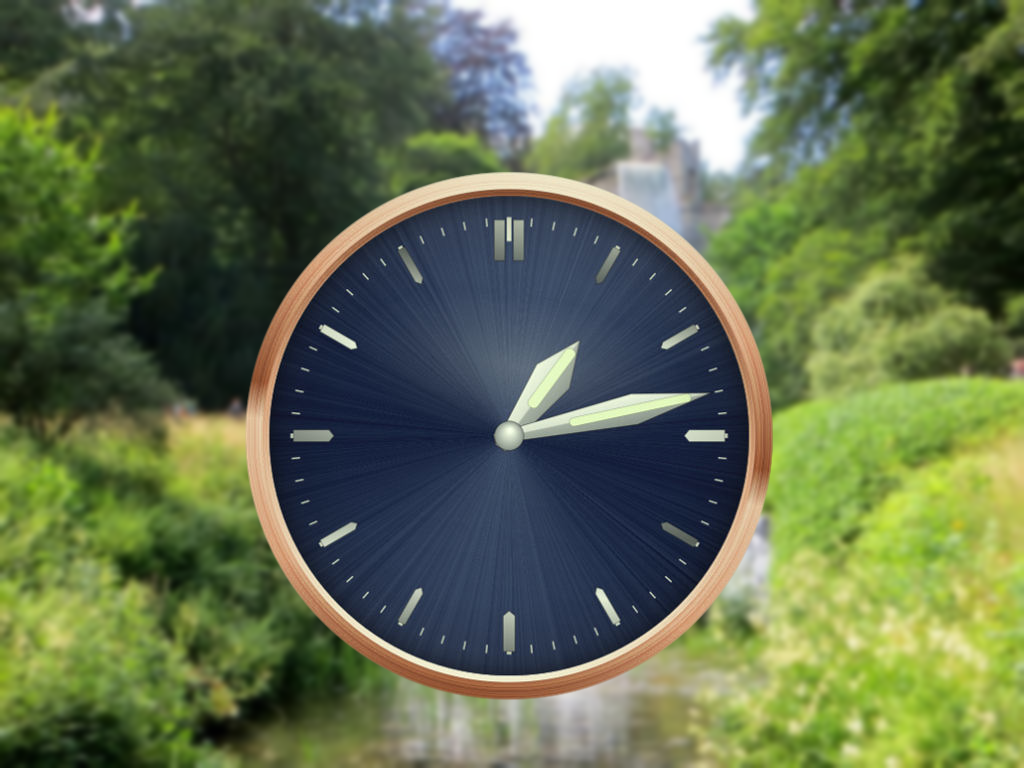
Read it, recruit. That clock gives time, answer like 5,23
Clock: 1,13
